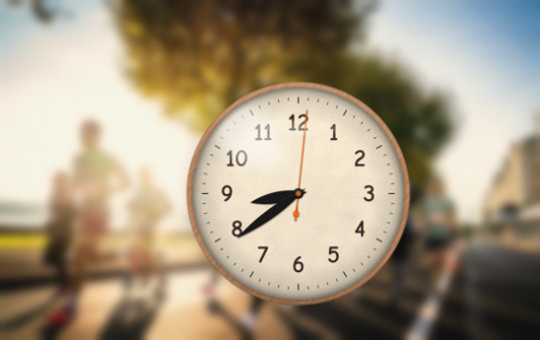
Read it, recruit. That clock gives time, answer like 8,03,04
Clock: 8,39,01
